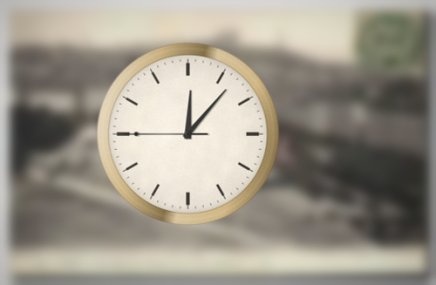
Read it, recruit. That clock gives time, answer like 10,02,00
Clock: 12,06,45
